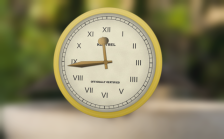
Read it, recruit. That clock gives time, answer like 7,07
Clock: 11,44
